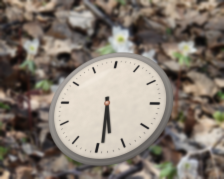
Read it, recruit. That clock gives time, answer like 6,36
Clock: 5,29
